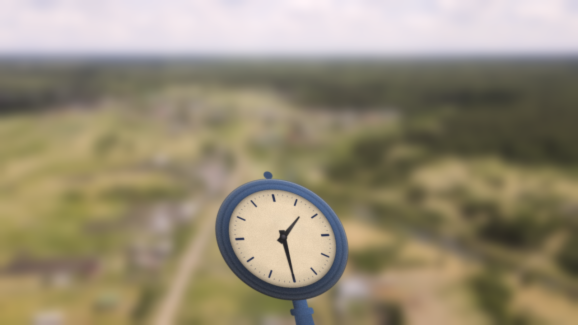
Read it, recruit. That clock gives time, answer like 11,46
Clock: 1,30
